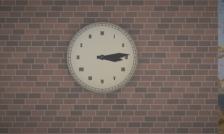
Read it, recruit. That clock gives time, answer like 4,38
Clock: 3,14
